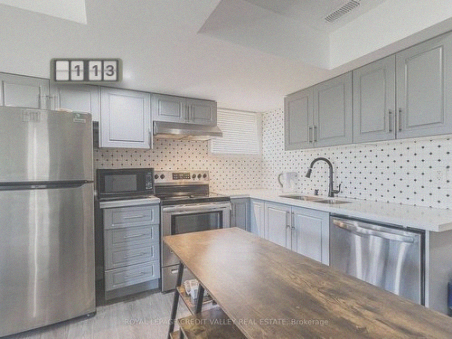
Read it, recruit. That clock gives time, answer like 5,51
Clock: 1,13
